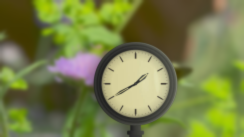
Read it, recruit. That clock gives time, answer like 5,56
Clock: 1,40
